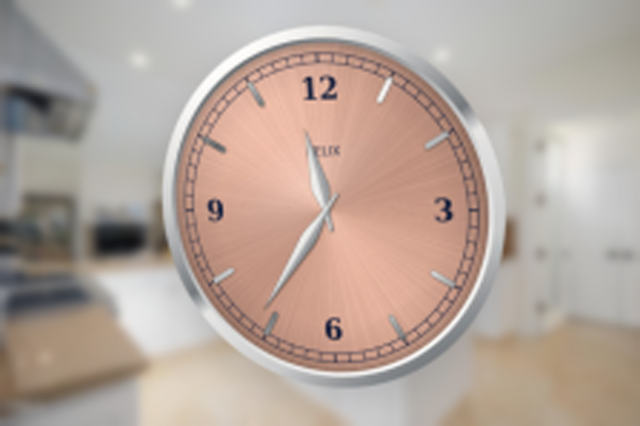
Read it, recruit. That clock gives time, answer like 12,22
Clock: 11,36
